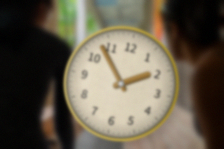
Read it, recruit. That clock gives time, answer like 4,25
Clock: 1,53
